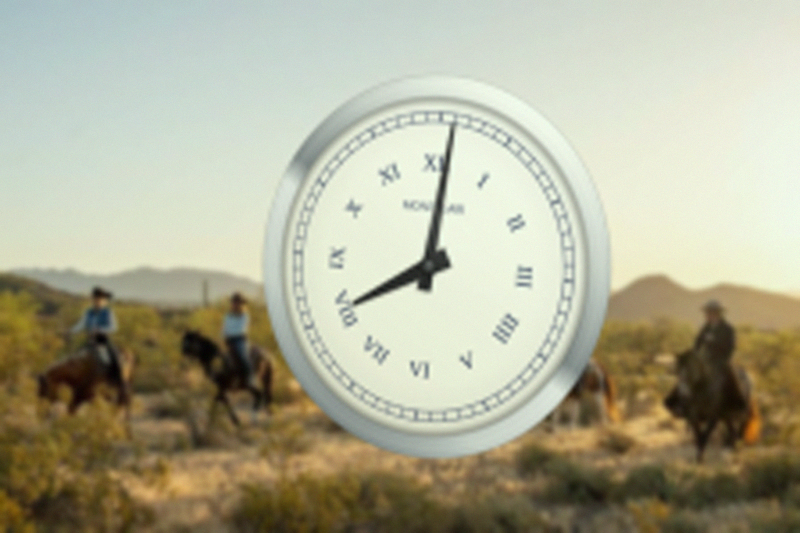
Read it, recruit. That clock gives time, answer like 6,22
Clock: 8,01
